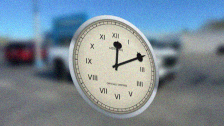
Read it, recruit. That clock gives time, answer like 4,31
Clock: 12,11
